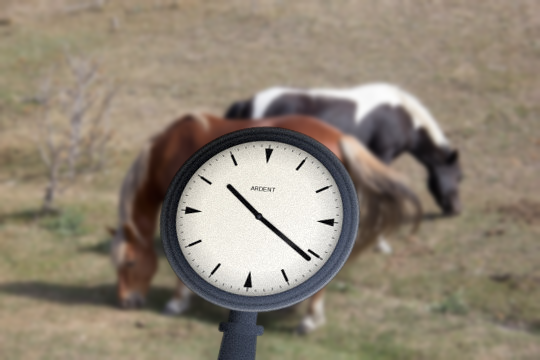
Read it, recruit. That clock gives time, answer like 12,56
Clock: 10,21
